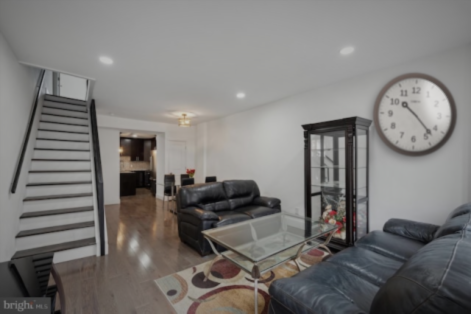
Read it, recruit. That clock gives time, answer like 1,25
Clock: 10,23
